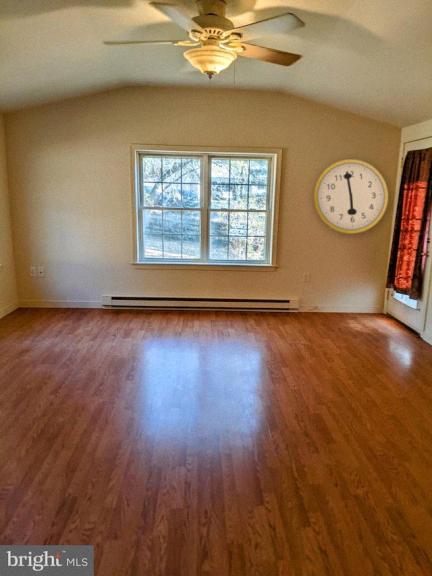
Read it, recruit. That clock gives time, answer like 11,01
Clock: 5,59
